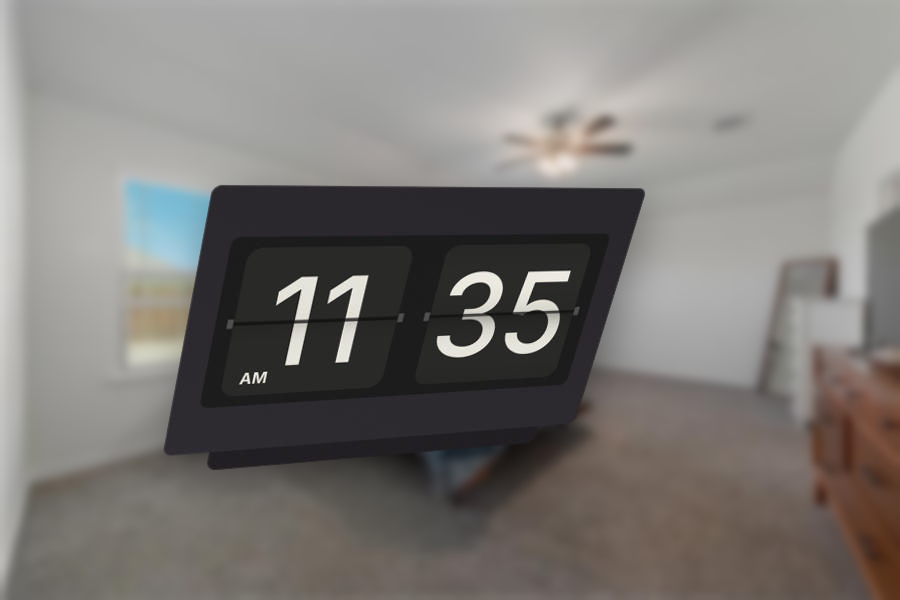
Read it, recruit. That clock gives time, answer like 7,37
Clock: 11,35
